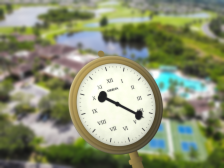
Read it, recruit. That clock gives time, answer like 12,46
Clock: 10,22
